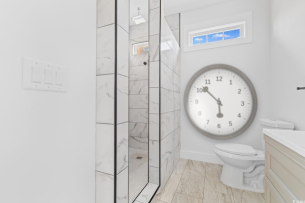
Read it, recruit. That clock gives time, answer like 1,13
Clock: 5,52
